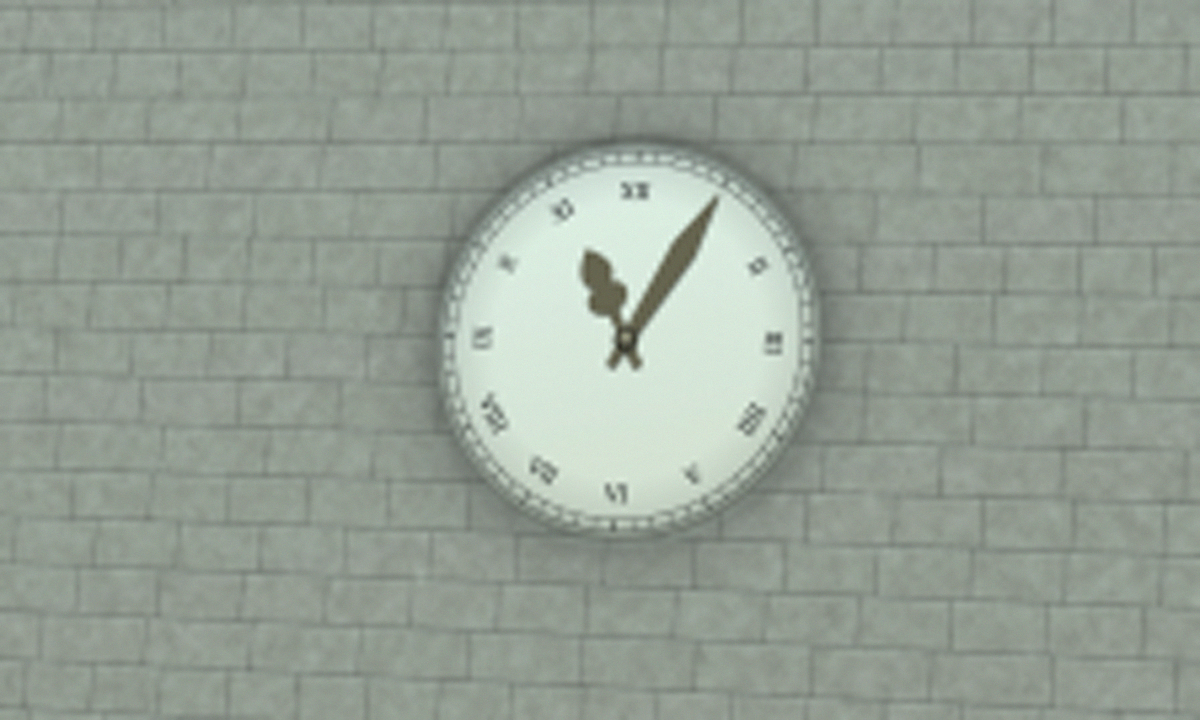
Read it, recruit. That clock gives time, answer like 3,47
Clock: 11,05
